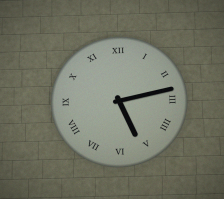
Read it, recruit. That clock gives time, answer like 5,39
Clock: 5,13
